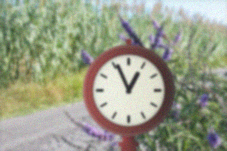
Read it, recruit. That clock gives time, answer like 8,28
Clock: 12,56
